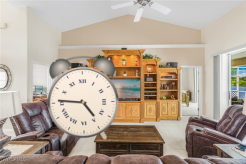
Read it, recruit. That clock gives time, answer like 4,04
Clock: 4,46
